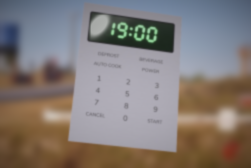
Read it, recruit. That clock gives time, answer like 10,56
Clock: 19,00
